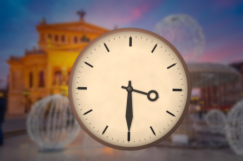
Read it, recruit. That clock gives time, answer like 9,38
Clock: 3,30
